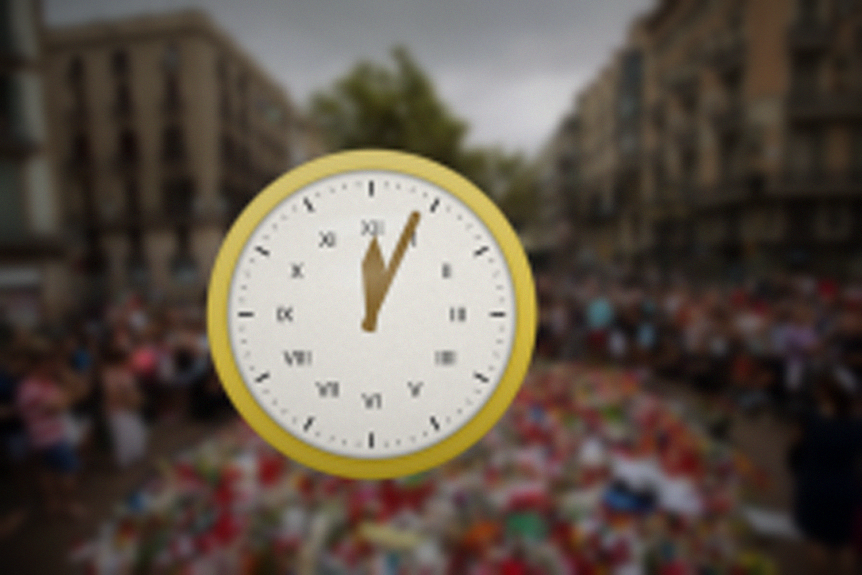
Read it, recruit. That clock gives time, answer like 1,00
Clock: 12,04
